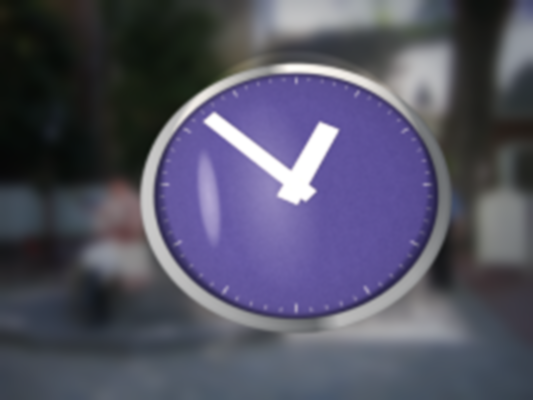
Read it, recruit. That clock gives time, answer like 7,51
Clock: 12,52
